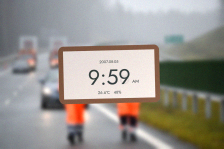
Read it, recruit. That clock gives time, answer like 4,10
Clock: 9,59
